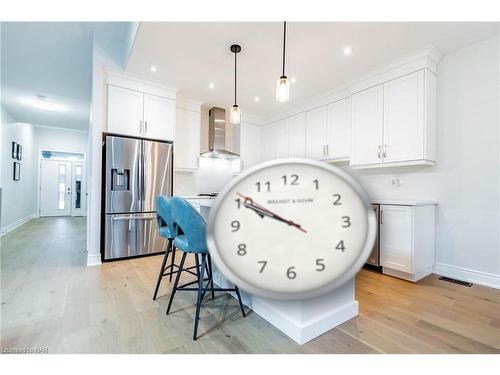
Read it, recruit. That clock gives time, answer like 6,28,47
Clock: 9,49,51
